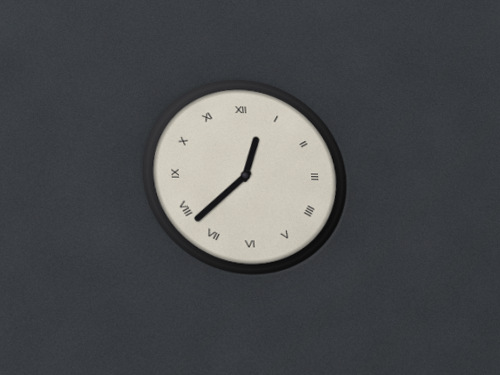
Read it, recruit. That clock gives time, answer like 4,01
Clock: 12,38
